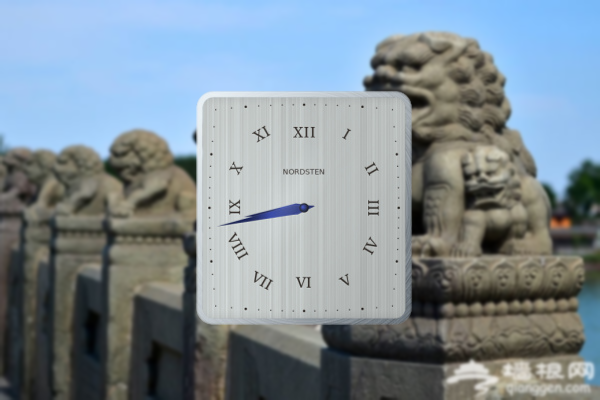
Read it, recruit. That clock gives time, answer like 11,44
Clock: 8,43
